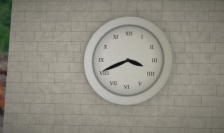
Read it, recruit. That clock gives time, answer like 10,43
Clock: 3,41
